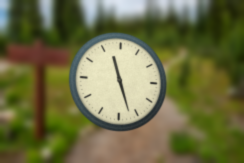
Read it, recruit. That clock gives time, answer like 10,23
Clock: 11,27
